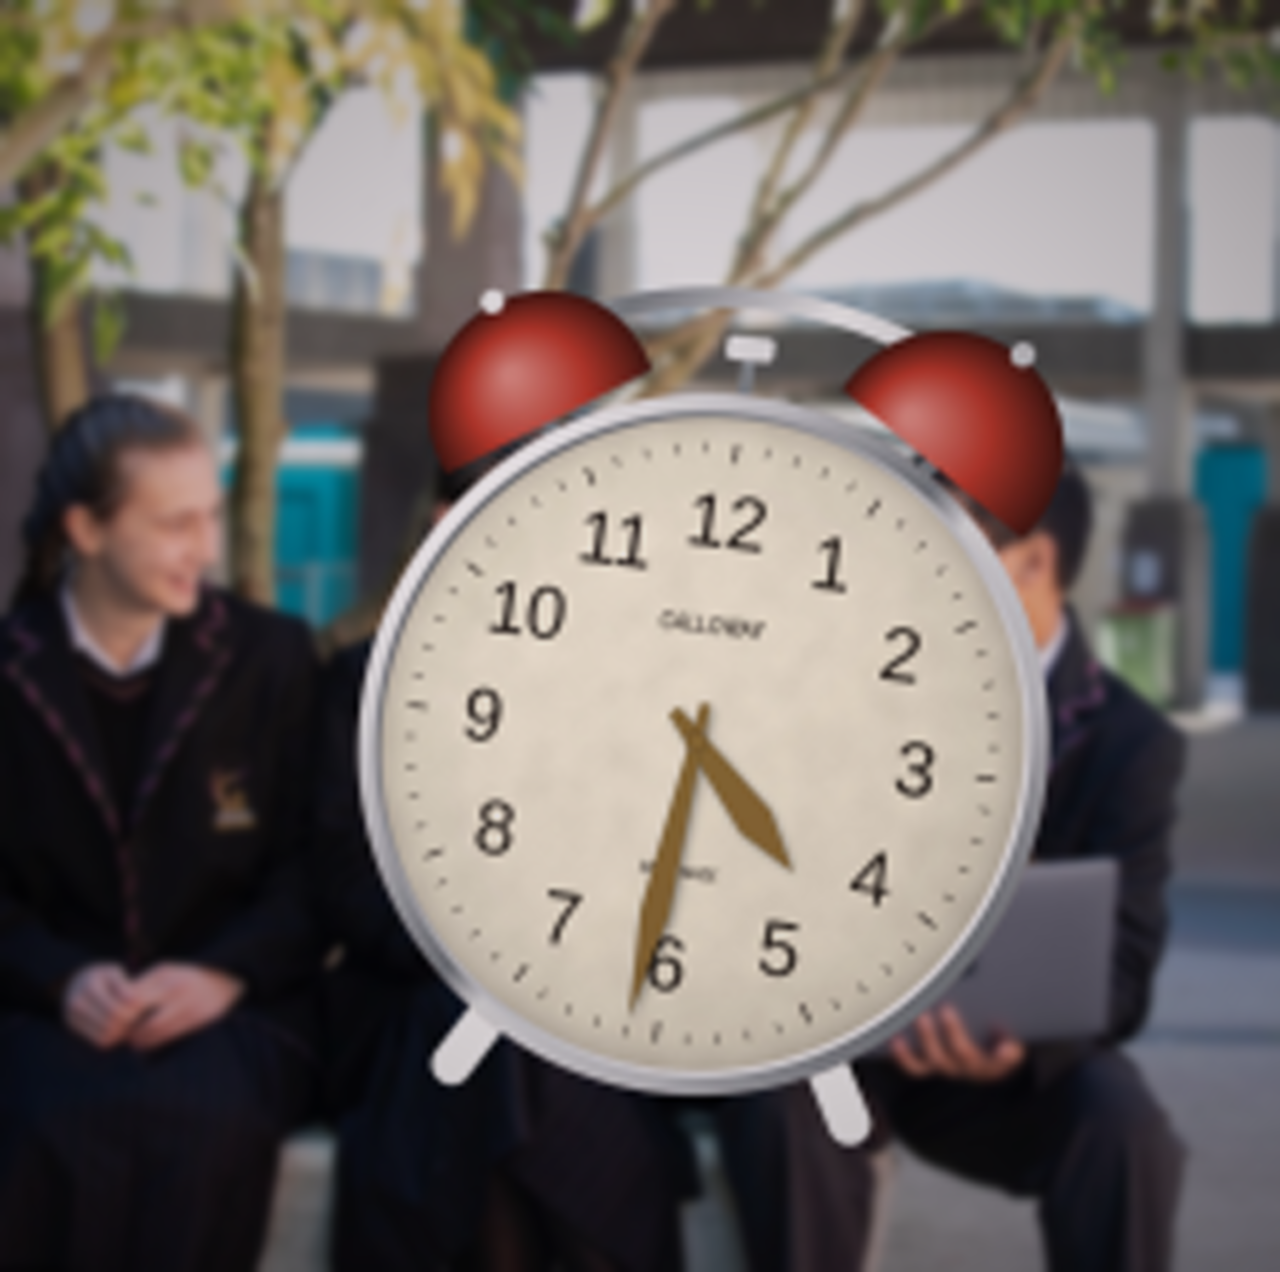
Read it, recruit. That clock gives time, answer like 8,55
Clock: 4,31
